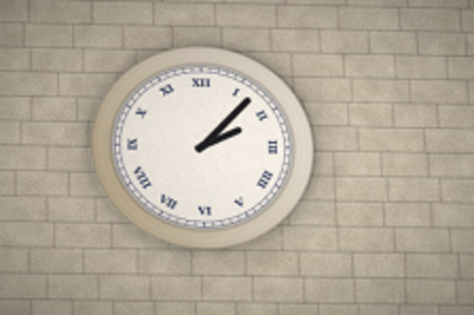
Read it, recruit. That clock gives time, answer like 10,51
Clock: 2,07
